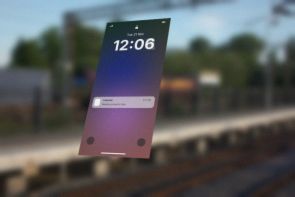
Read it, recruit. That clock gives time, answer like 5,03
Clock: 12,06
